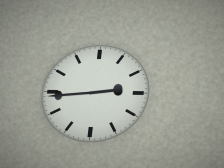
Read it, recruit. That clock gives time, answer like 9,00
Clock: 2,44
